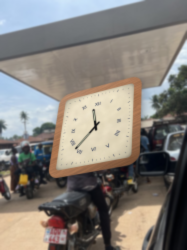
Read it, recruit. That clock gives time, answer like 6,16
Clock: 11,37
